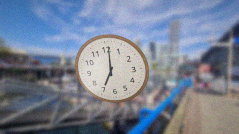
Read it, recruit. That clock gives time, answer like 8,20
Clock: 7,01
